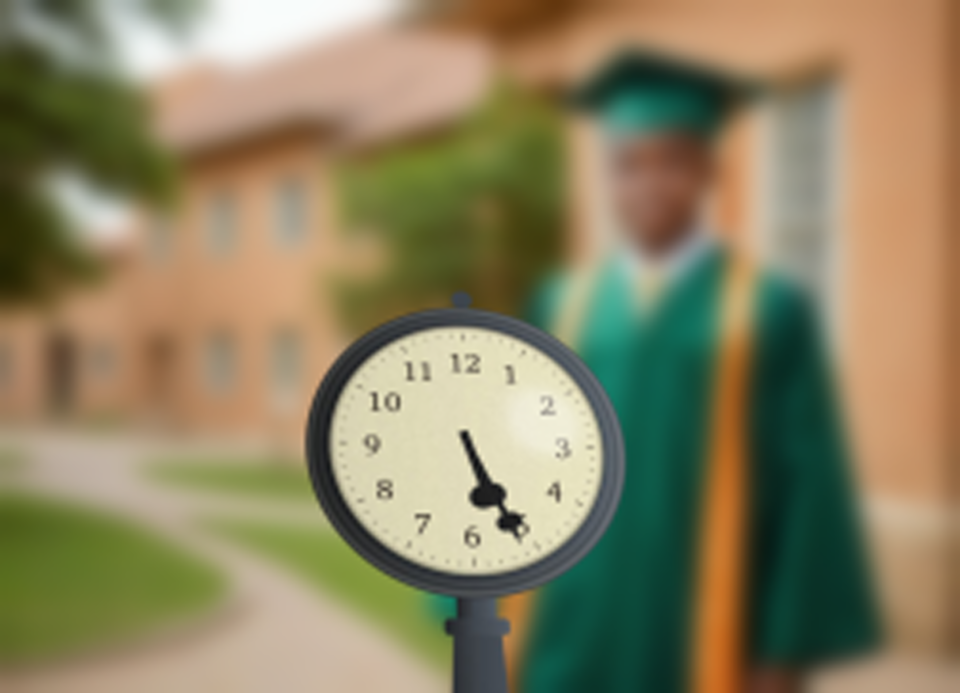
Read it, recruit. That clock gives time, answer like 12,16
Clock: 5,26
